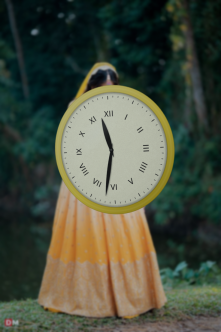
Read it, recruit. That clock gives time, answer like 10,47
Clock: 11,32
